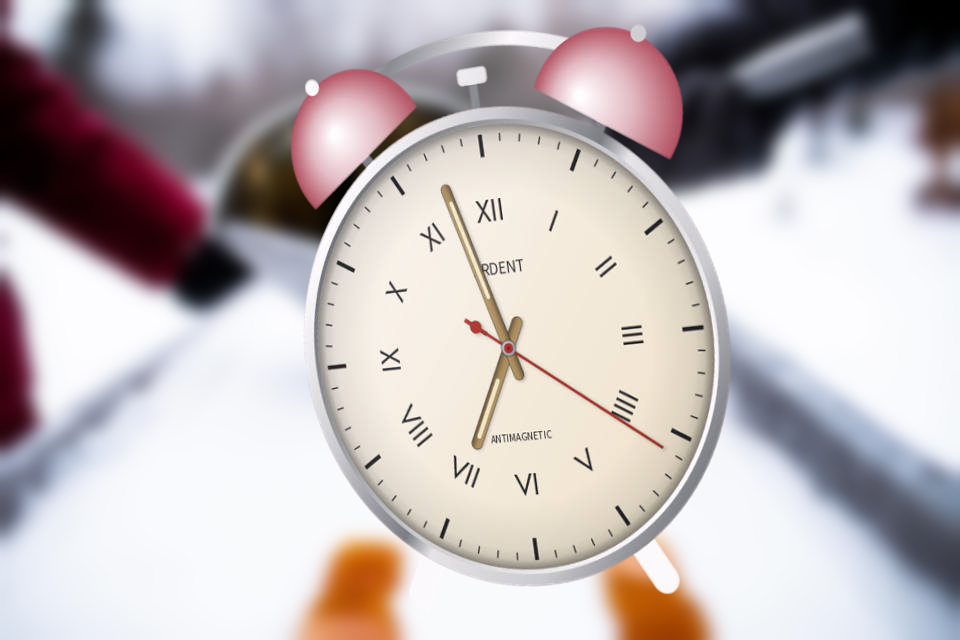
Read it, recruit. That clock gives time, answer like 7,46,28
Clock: 6,57,21
